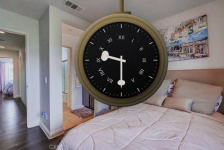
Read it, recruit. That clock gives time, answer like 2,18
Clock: 9,30
